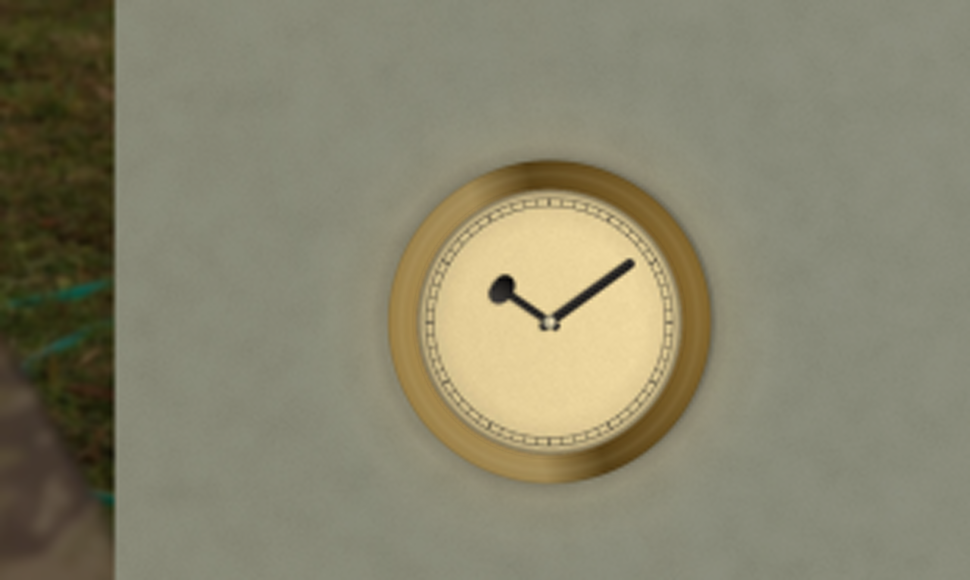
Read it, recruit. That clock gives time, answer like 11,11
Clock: 10,09
